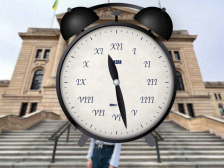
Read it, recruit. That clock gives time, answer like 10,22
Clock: 11,28
